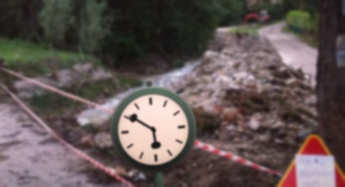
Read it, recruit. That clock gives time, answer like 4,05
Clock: 5,51
